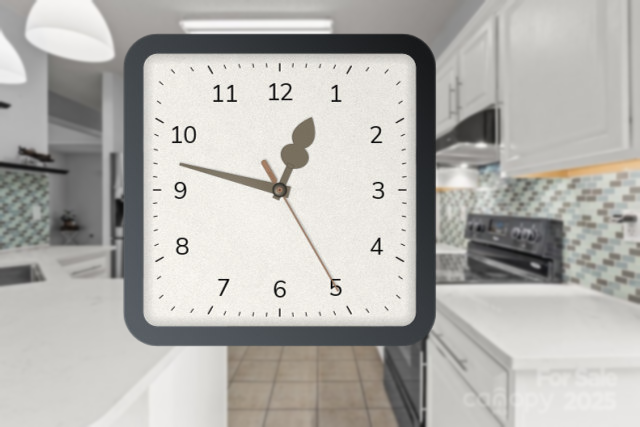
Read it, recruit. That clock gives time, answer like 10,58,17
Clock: 12,47,25
